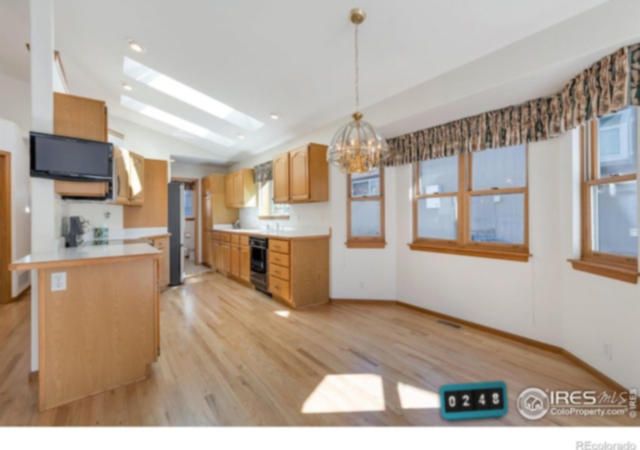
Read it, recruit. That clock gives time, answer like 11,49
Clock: 2,48
